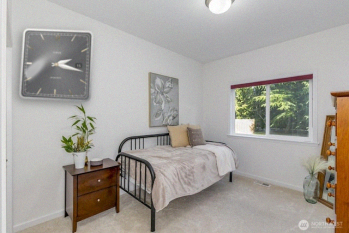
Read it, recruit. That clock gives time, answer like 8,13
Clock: 2,17
